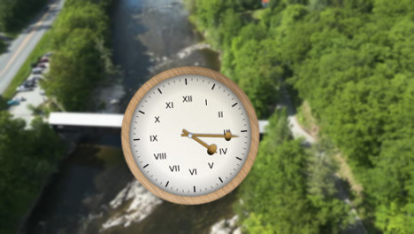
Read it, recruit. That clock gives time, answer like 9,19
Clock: 4,16
